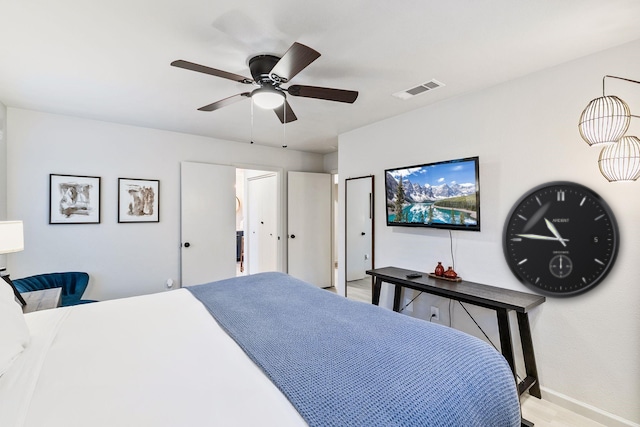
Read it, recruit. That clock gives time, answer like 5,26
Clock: 10,46
